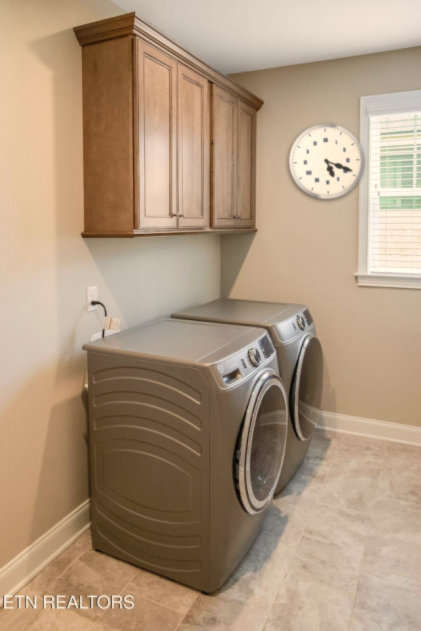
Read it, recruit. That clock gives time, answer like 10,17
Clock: 5,19
